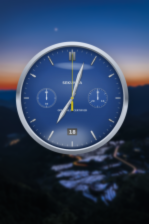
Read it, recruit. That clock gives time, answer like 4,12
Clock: 7,03
